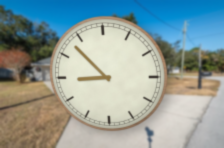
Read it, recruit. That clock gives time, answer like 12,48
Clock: 8,53
